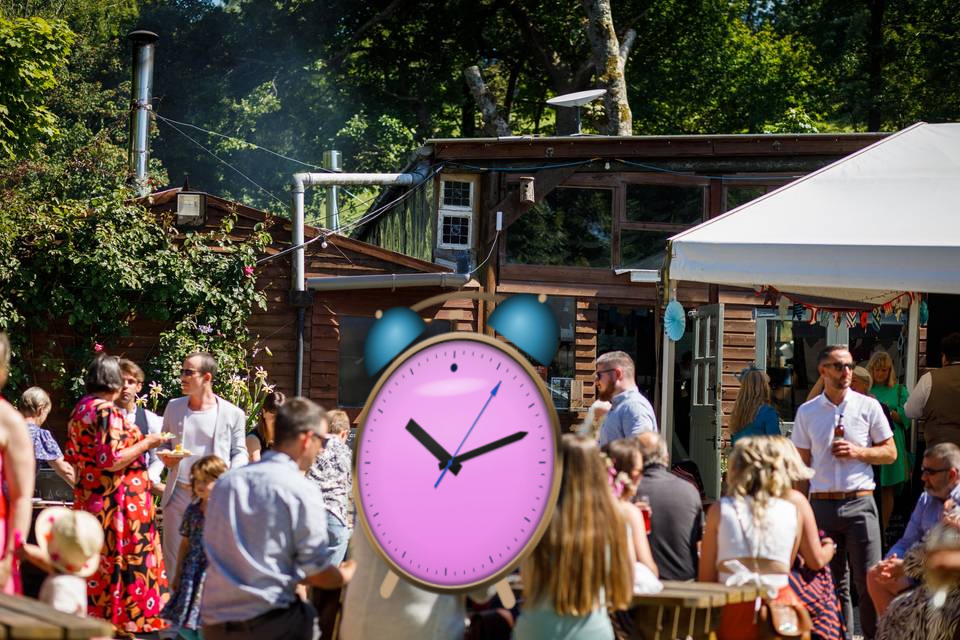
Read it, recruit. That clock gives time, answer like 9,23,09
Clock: 10,12,06
